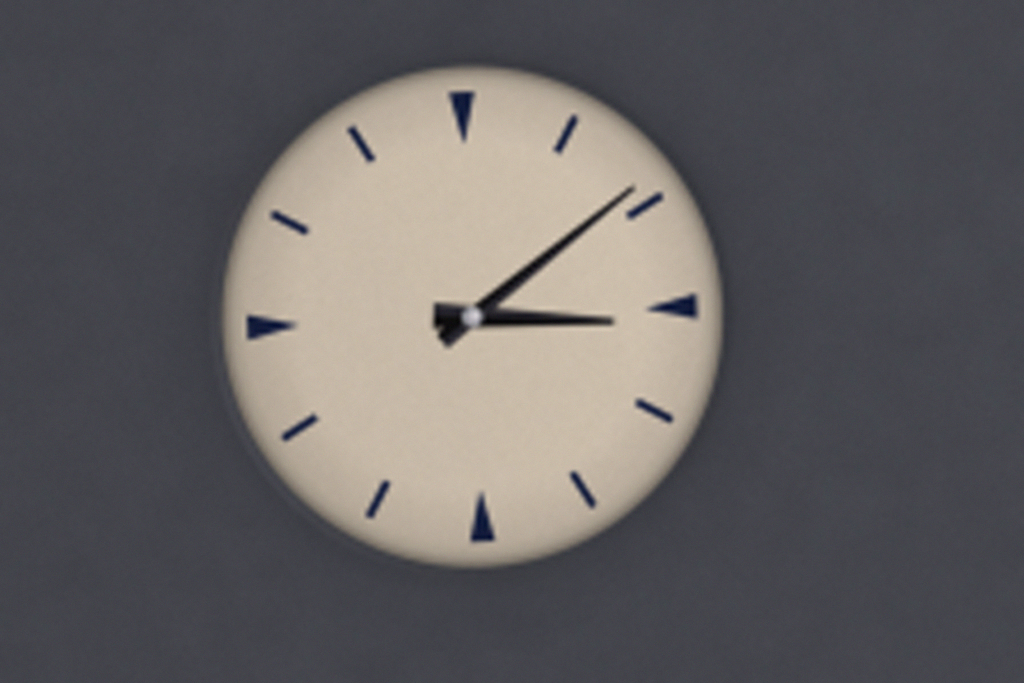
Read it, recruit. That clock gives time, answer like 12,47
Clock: 3,09
